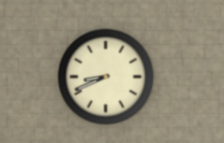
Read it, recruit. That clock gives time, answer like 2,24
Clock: 8,41
